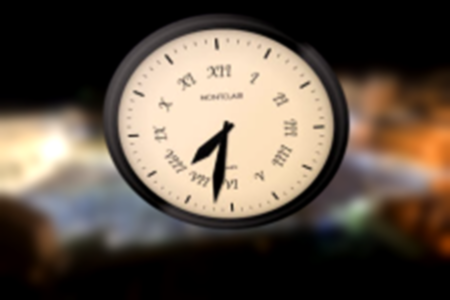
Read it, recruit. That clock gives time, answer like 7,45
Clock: 7,32
